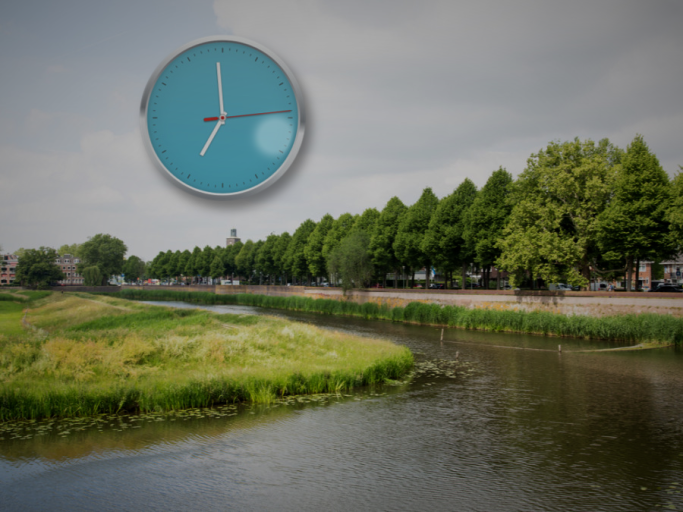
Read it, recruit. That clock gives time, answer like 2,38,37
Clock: 6,59,14
